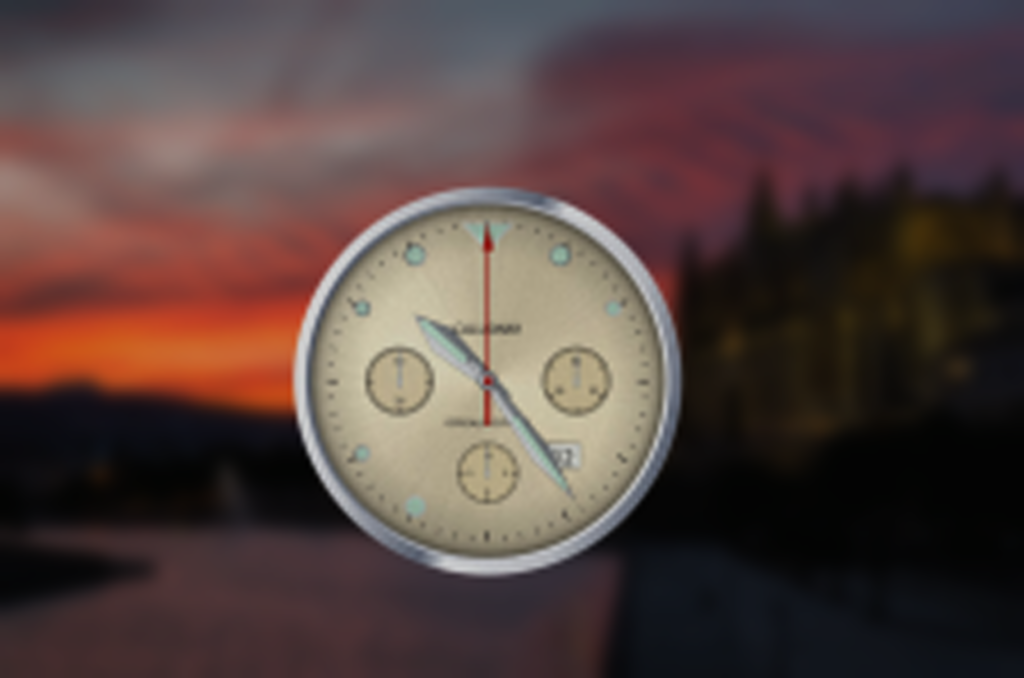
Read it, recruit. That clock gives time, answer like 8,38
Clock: 10,24
